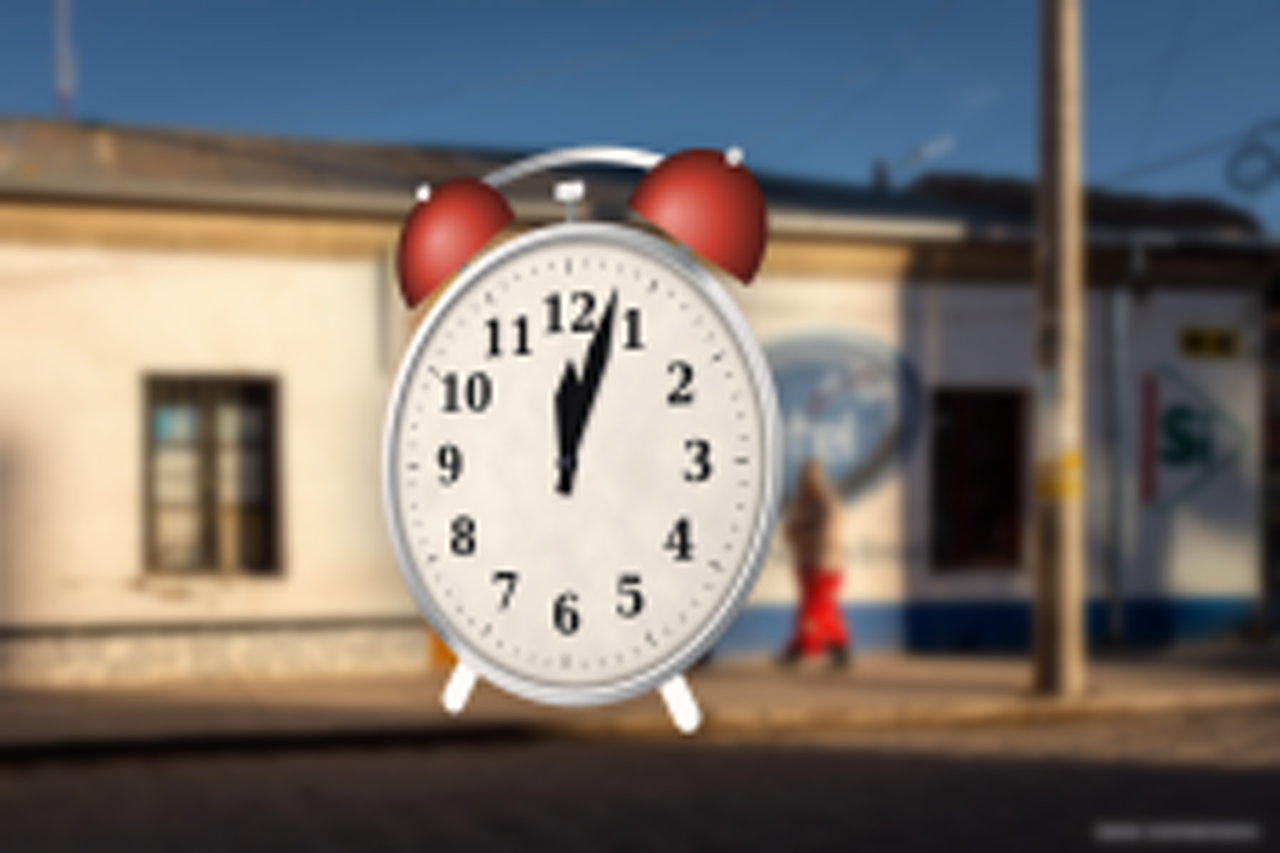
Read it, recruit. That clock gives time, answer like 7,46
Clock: 12,03
